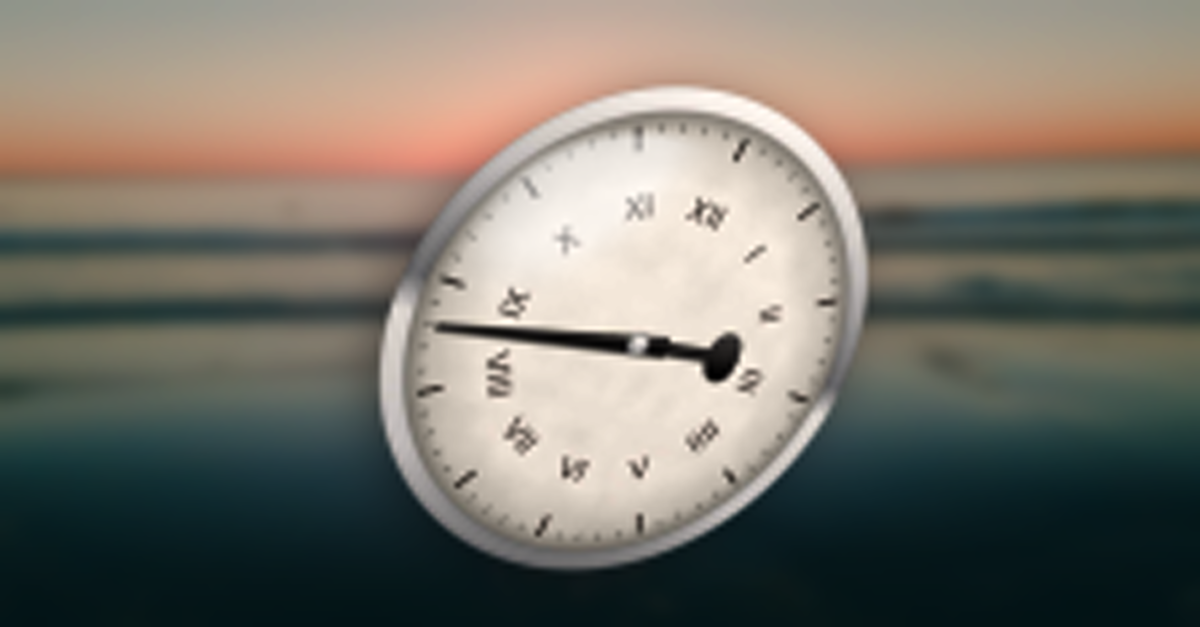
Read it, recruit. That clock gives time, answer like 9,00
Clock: 2,43
